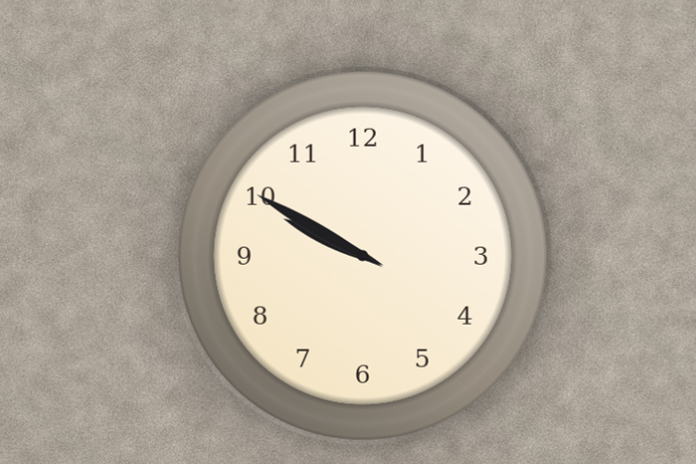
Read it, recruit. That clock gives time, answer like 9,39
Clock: 9,50
